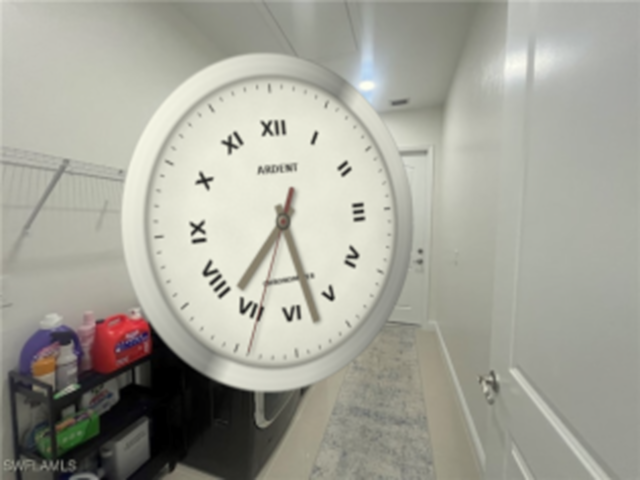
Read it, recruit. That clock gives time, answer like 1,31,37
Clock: 7,27,34
